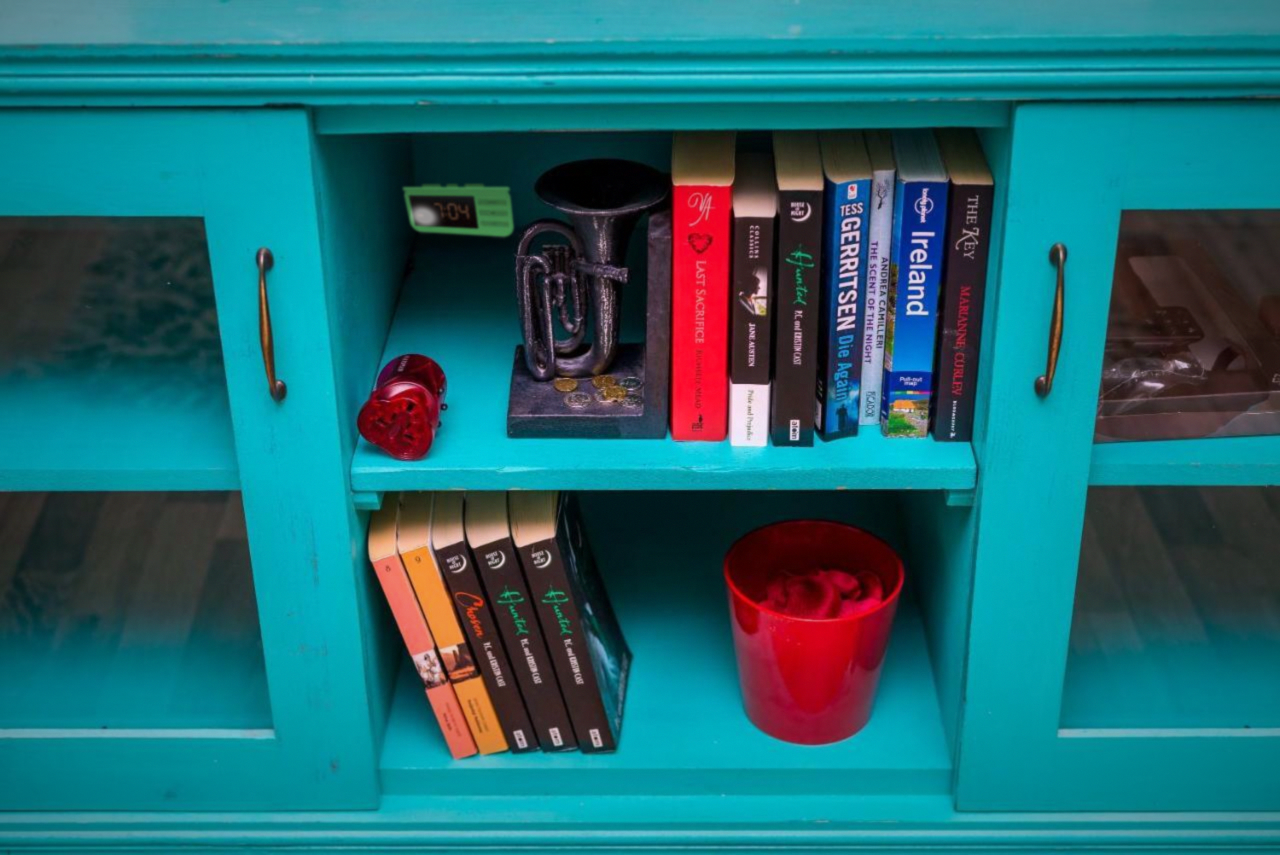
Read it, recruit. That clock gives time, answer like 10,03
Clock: 7,04
